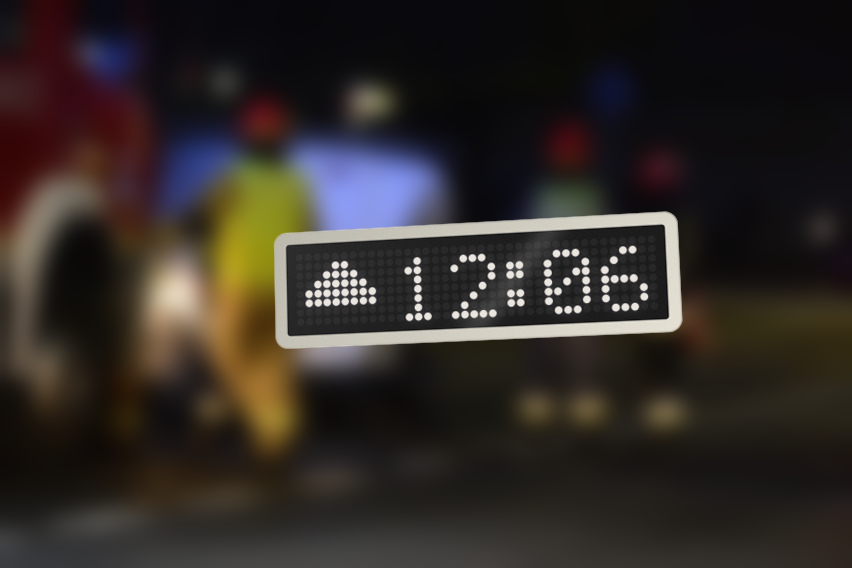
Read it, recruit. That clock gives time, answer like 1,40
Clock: 12,06
